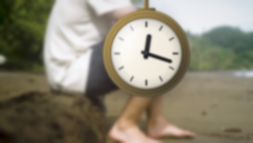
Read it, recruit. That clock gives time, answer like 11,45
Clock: 12,18
